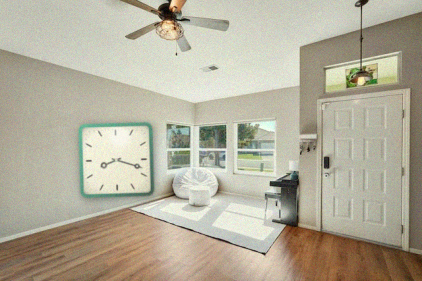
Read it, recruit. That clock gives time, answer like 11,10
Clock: 8,18
